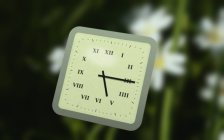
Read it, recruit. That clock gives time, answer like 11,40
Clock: 5,15
